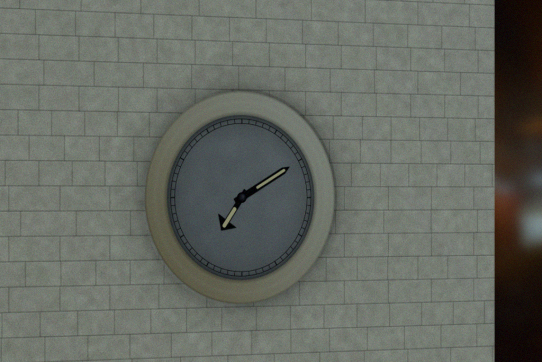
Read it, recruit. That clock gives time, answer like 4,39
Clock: 7,10
